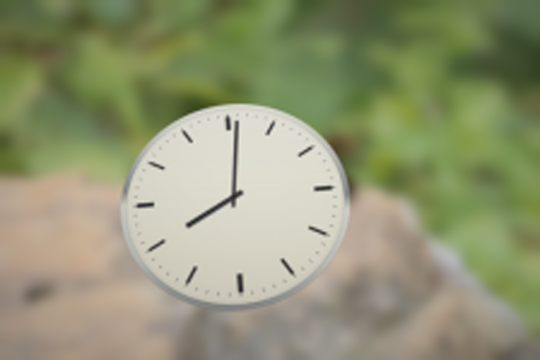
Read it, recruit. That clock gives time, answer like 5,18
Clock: 8,01
